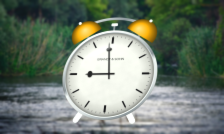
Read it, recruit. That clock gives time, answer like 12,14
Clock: 8,59
